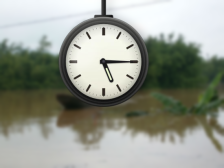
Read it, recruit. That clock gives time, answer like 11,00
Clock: 5,15
